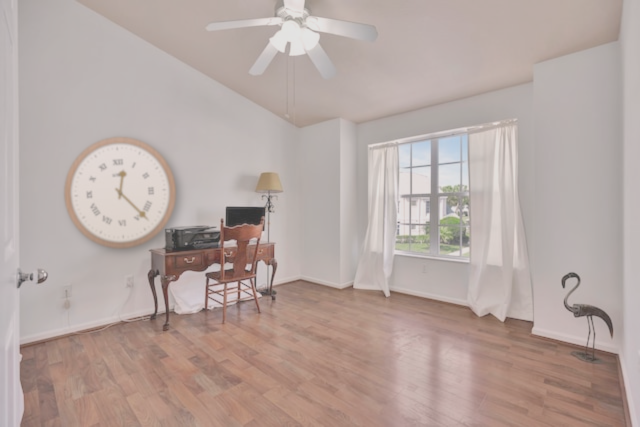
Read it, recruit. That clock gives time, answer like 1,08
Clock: 12,23
